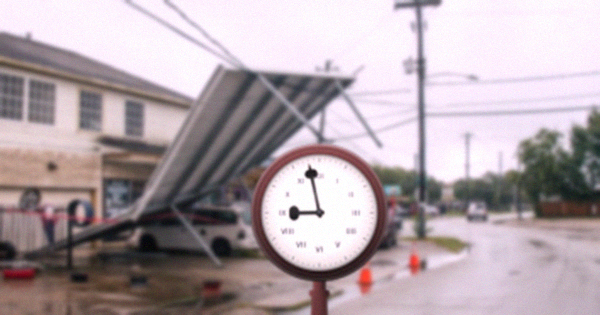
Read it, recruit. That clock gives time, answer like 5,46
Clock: 8,58
